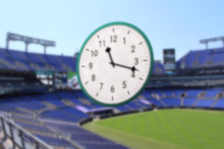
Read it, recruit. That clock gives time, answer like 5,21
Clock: 11,18
